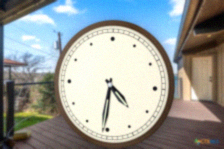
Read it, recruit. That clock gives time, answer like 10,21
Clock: 4,31
